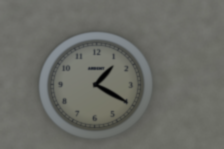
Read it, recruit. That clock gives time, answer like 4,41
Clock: 1,20
